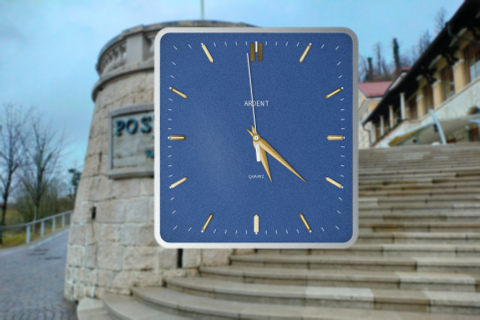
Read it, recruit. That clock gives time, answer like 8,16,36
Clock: 5,21,59
